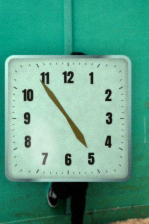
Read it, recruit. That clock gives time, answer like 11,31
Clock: 4,54
